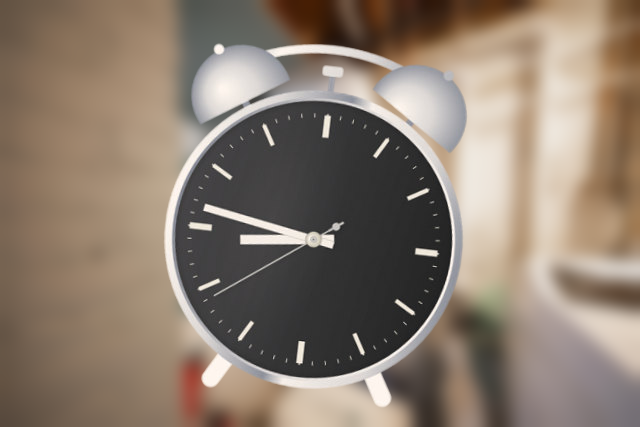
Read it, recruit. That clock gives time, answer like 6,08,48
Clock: 8,46,39
